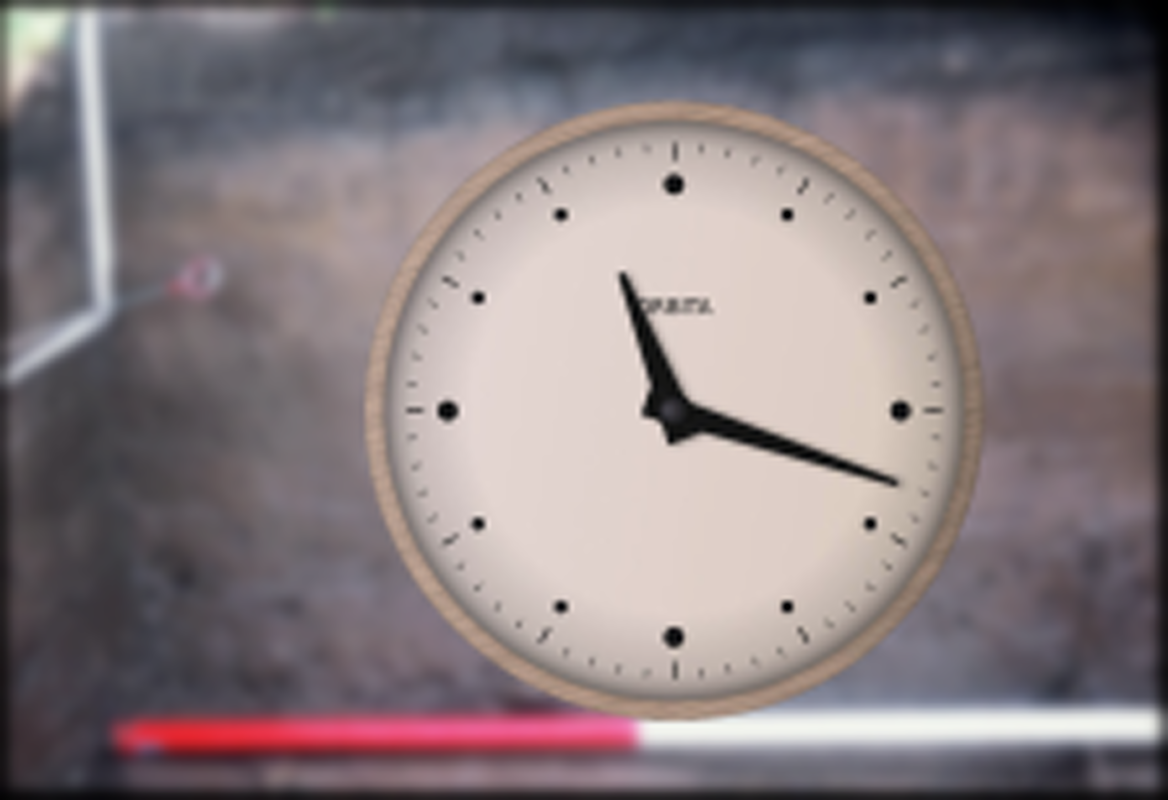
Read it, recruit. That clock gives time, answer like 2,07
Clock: 11,18
